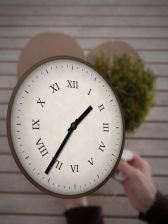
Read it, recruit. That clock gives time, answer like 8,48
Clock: 1,36
